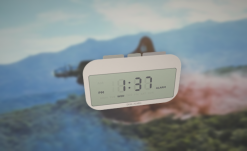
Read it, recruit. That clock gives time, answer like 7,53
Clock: 1,37
